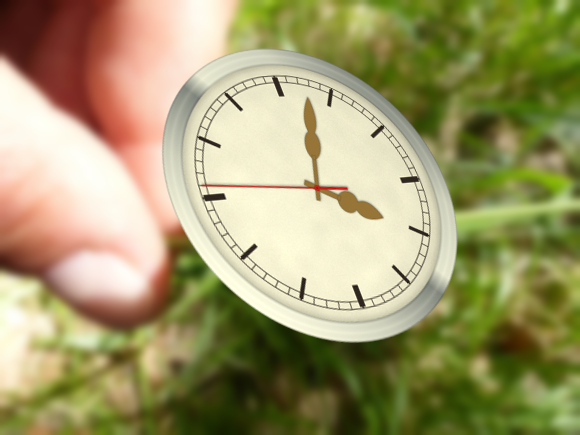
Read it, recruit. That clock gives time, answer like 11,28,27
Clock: 4,02,46
